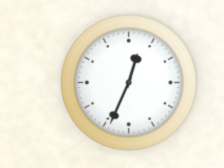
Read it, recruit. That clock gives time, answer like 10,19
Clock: 12,34
